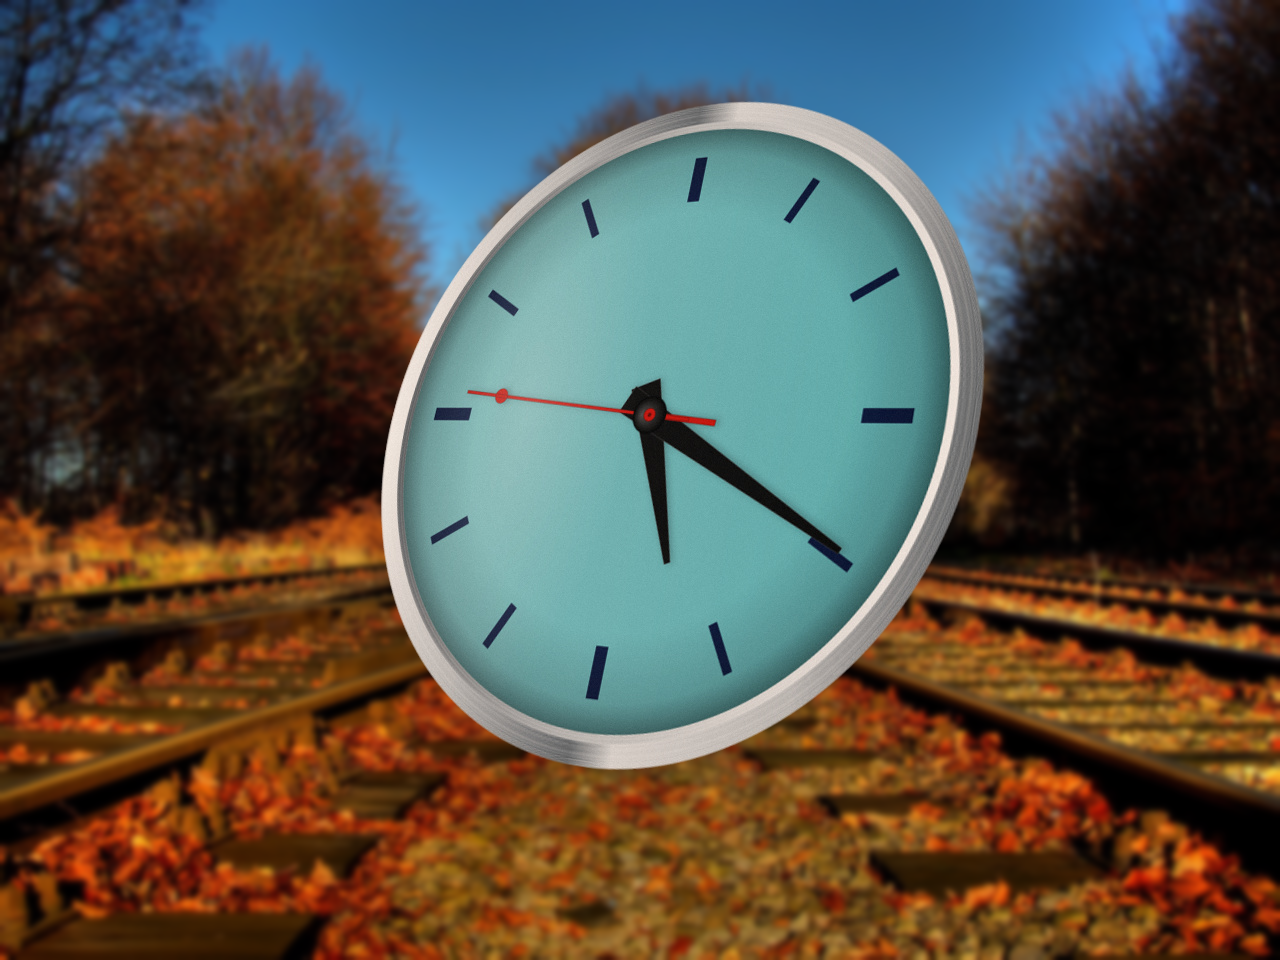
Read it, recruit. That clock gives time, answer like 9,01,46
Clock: 5,19,46
